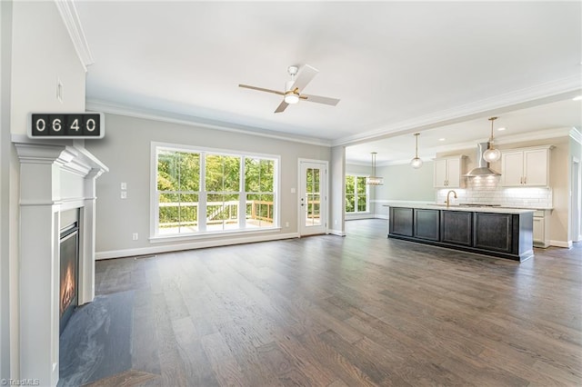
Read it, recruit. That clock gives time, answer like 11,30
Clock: 6,40
